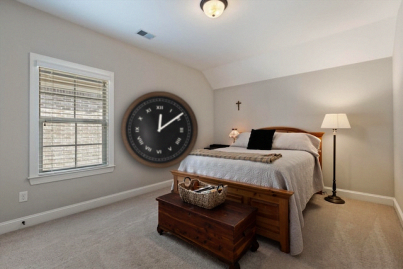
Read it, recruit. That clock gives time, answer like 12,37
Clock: 12,09
